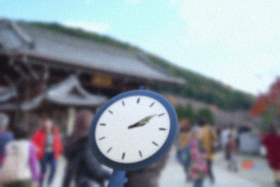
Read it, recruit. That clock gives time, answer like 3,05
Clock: 2,09
